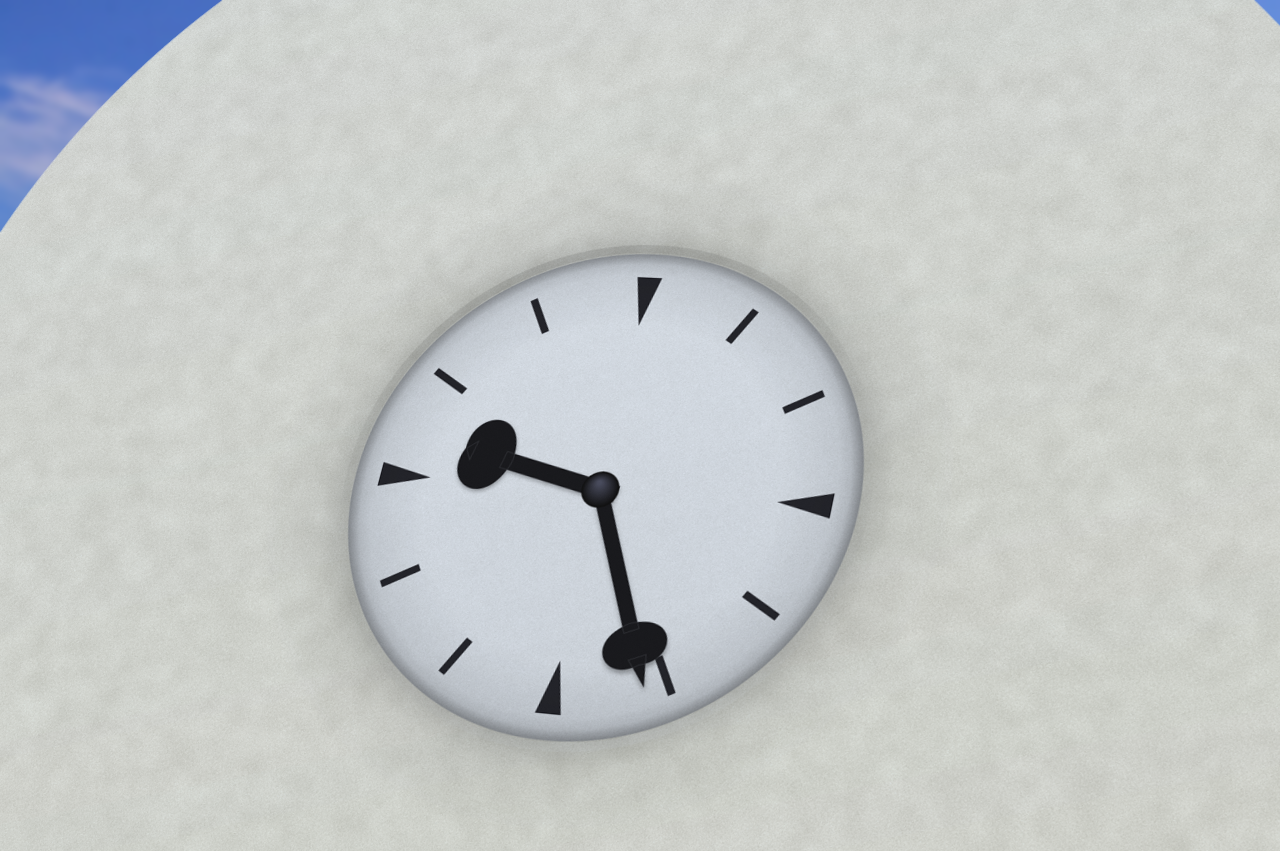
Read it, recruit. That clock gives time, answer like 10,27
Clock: 9,26
